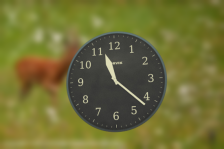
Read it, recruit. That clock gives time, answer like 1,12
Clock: 11,22
